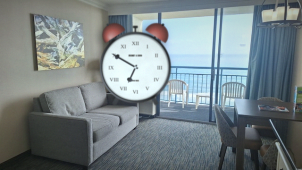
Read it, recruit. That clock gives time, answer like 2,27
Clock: 6,50
